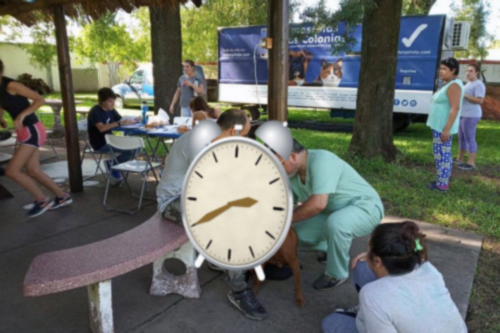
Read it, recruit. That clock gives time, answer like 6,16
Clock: 2,40
